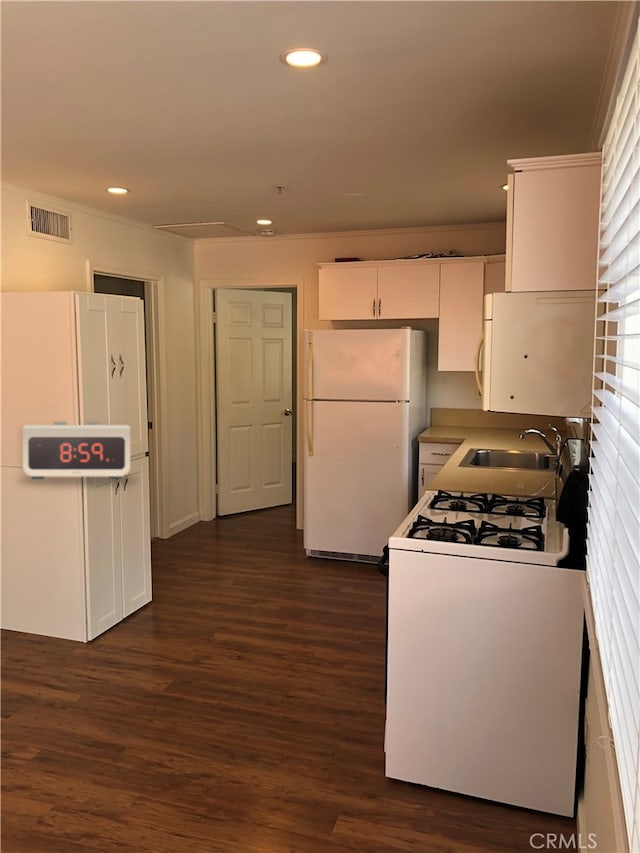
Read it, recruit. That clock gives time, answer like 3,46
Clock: 8,59
